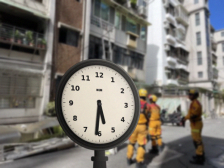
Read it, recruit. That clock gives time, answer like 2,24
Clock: 5,31
